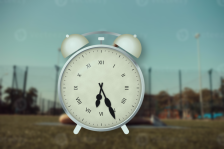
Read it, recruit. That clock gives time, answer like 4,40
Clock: 6,26
